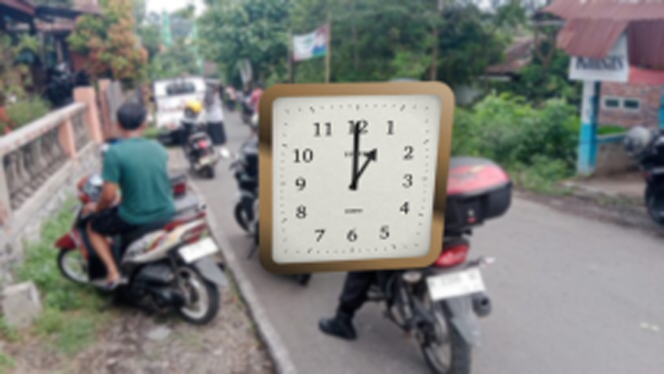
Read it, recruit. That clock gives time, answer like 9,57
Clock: 1,00
